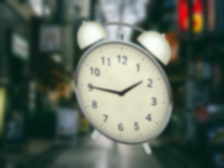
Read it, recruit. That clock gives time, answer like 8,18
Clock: 1,45
